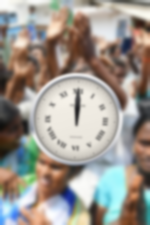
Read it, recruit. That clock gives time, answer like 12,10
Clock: 12,00
